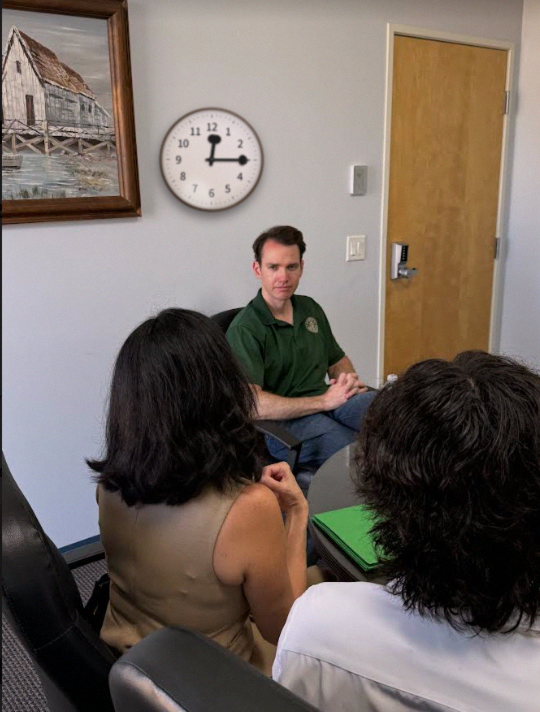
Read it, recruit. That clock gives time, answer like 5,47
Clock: 12,15
